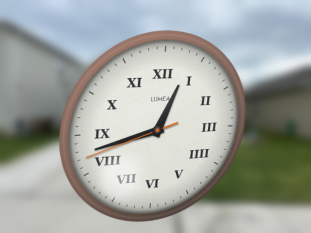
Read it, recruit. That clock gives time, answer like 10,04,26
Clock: 12,42,42
